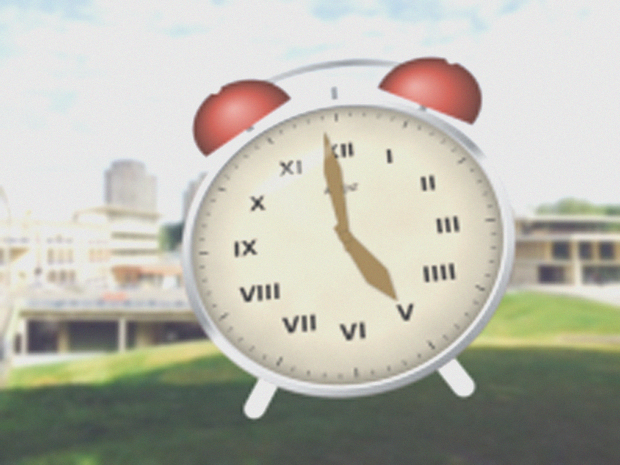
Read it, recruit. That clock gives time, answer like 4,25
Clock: 4,59
